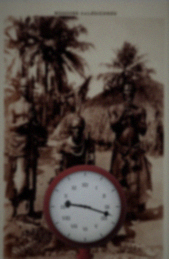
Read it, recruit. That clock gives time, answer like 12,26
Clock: 9,18
